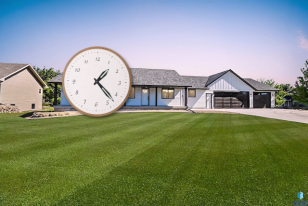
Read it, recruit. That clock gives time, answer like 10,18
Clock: 1,23
